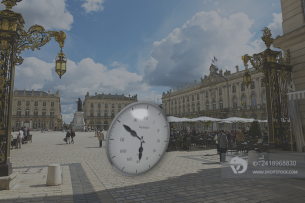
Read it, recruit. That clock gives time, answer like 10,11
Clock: 5,50
